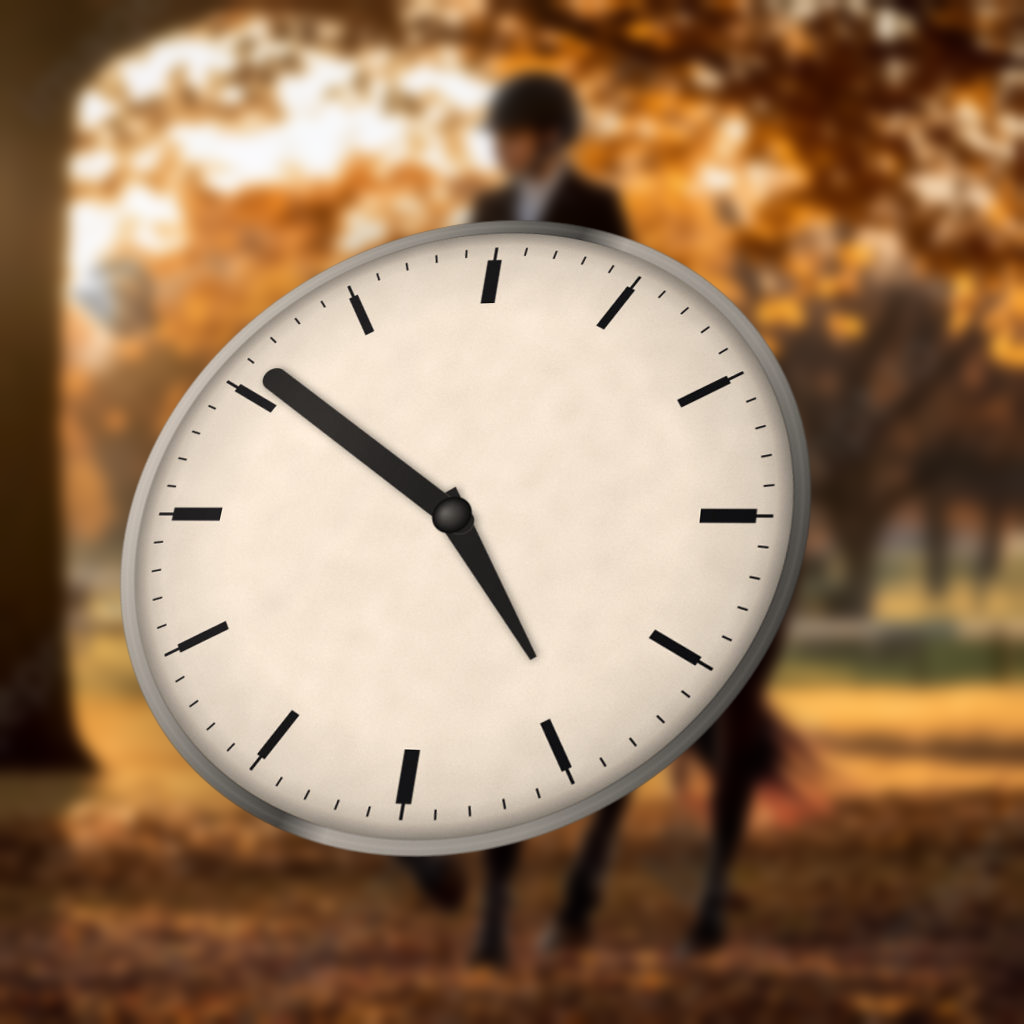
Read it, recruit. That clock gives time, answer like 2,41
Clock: 4,51
